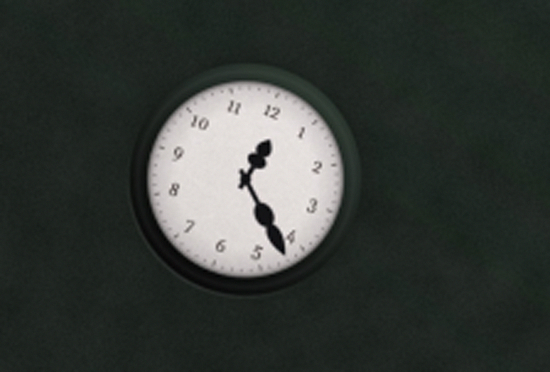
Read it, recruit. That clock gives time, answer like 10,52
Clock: 12,22
